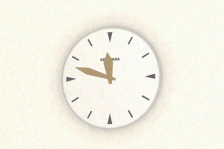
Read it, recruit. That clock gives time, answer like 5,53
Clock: 11,48
